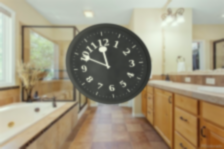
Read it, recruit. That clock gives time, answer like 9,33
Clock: 11,50
